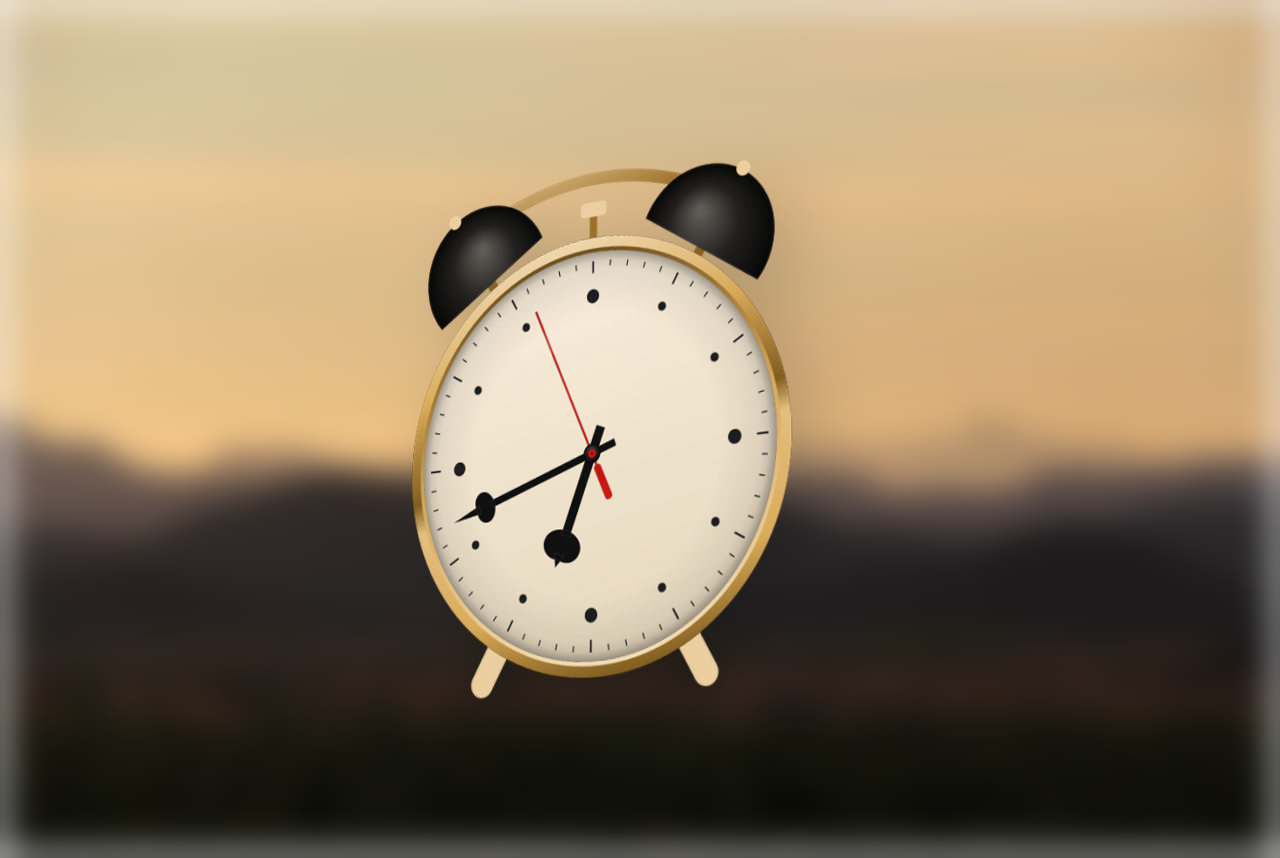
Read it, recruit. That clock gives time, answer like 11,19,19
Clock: 6,41,56
